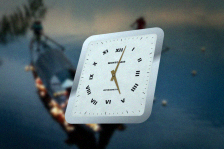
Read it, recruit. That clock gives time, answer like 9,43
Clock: 5,02
